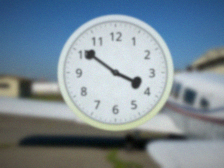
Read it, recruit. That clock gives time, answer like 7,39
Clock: 3,51
